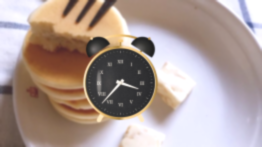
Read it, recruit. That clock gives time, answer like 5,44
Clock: 3,37
